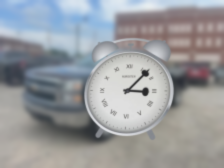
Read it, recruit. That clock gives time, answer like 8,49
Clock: 3,07
